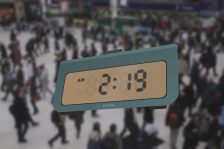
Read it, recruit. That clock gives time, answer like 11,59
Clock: 2,19
